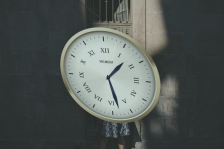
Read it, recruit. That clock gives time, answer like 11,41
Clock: 1,28
